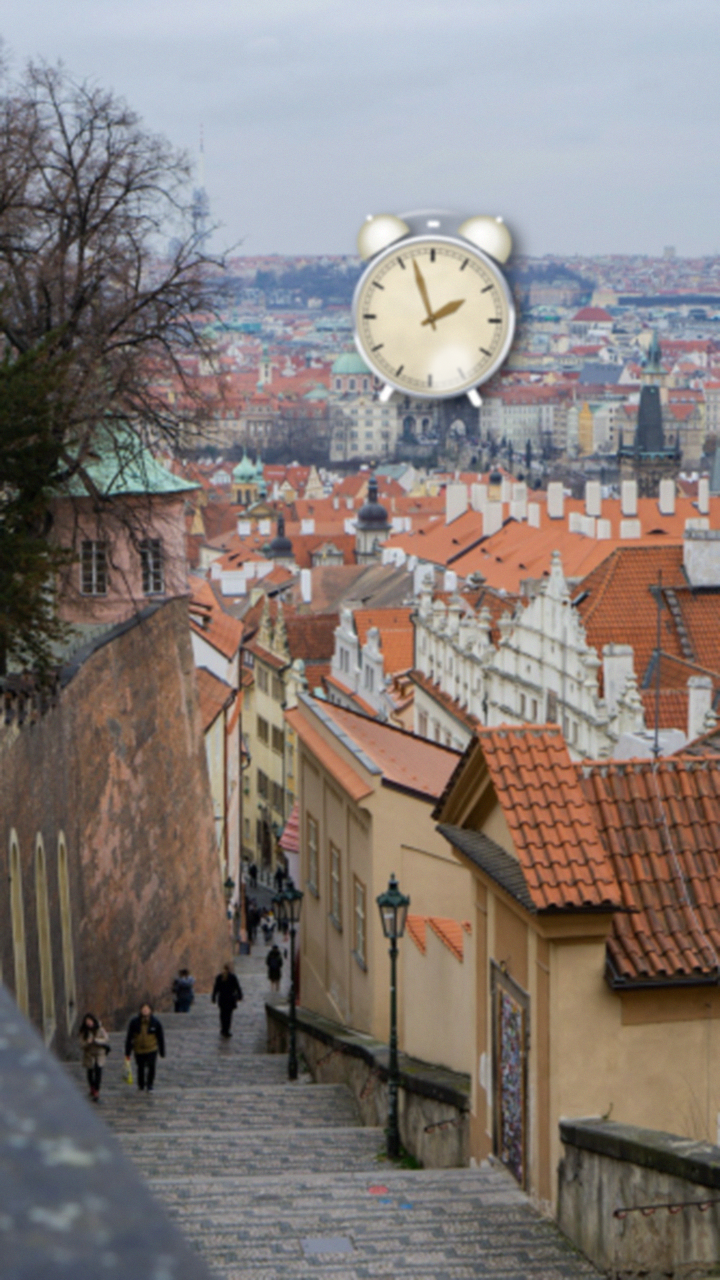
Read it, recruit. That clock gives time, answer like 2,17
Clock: 1,57
